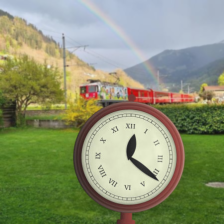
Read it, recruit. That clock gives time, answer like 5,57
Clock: 12,21
